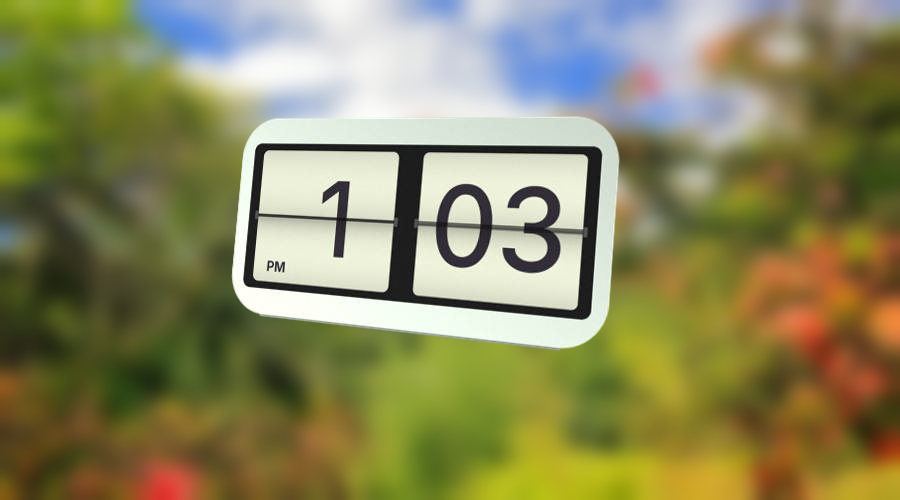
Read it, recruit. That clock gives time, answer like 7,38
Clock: 1,03
